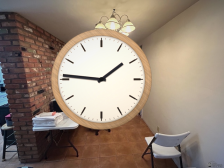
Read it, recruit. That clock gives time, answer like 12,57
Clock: 1,46
